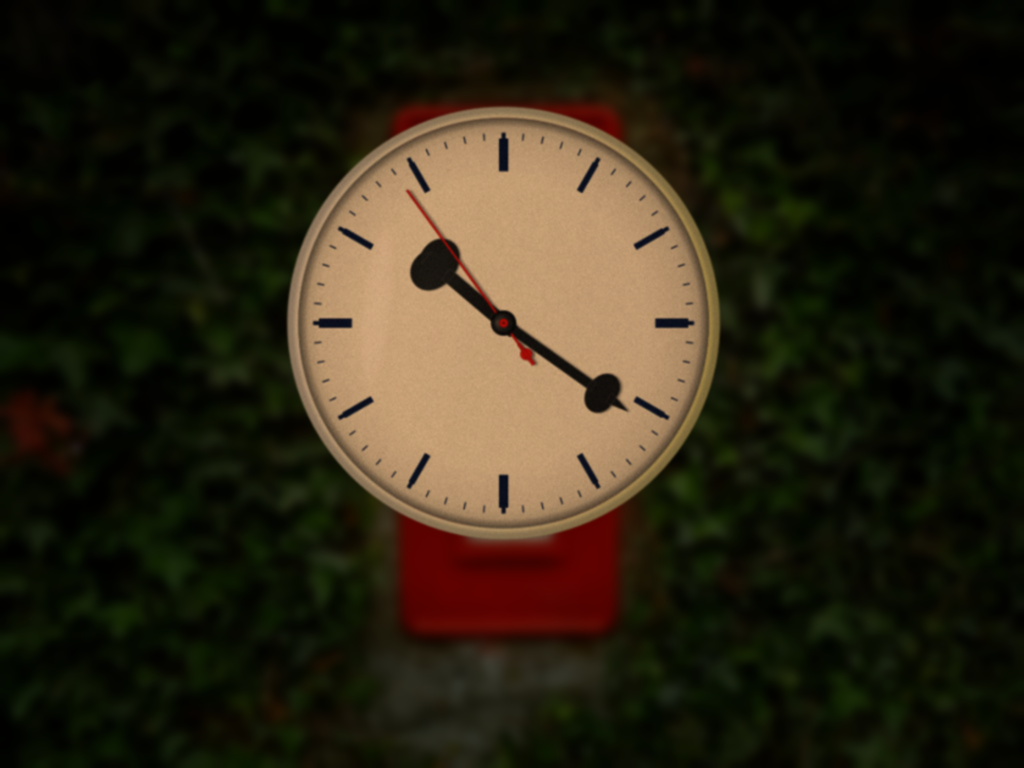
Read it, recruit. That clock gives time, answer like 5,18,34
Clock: 10,20,54
